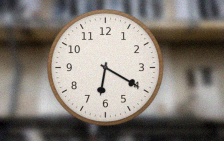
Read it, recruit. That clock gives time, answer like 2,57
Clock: 6,20
